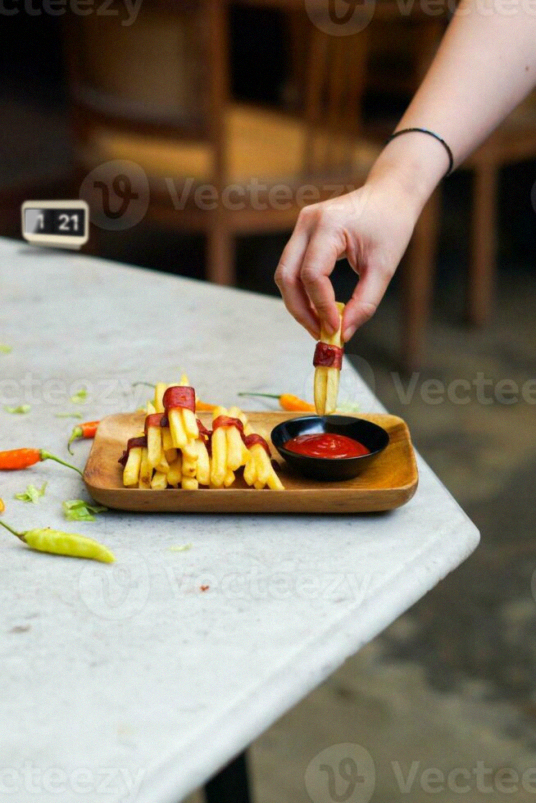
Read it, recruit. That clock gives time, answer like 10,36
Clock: 1,21
